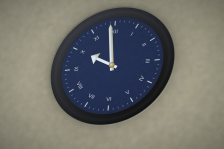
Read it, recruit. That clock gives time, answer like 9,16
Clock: 9,59
